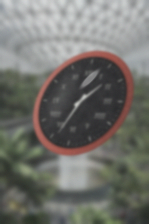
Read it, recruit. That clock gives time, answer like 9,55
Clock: 1,34
